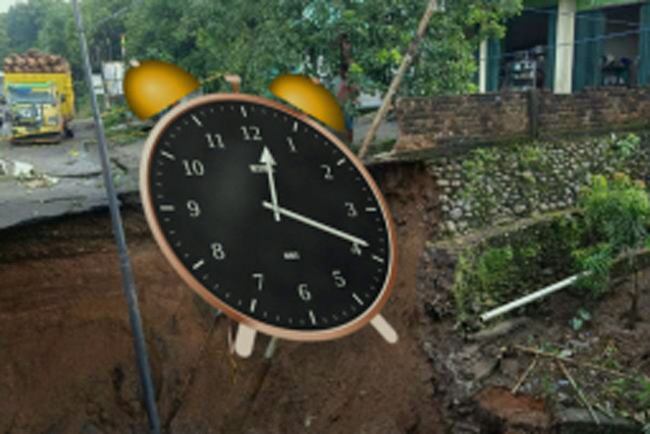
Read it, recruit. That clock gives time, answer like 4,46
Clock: 12,19
